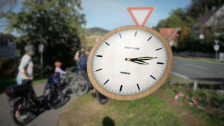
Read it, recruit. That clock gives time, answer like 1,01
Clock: 3,13
